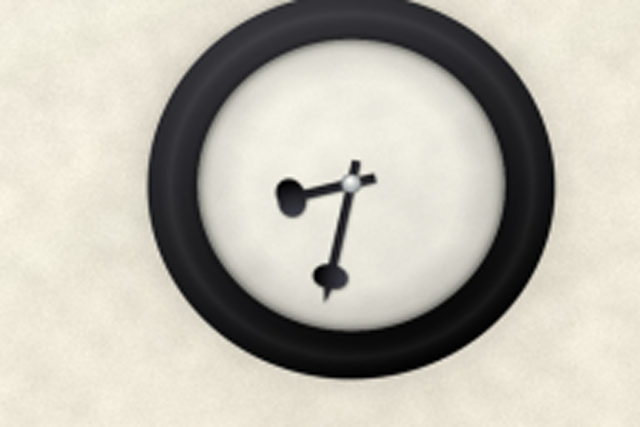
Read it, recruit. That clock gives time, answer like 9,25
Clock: 8,32
